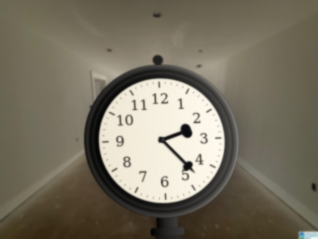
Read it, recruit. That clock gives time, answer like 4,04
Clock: 2,23
